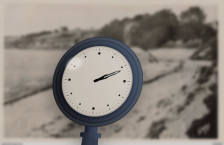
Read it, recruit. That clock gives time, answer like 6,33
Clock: 2,11
